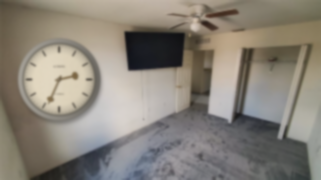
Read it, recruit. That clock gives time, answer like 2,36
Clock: 2,34
